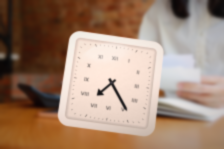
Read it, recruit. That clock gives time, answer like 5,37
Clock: 7,24
